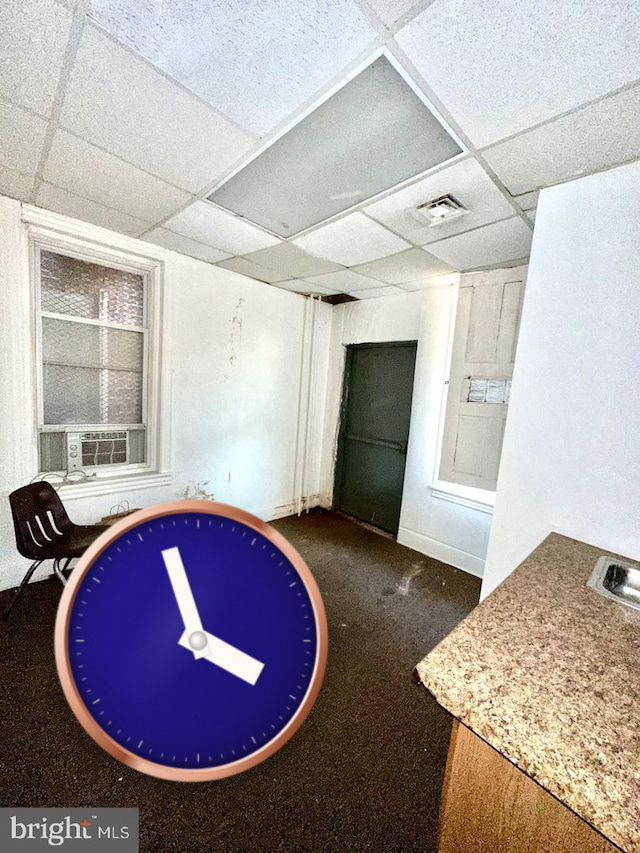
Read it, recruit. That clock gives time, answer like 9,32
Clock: 3,57
